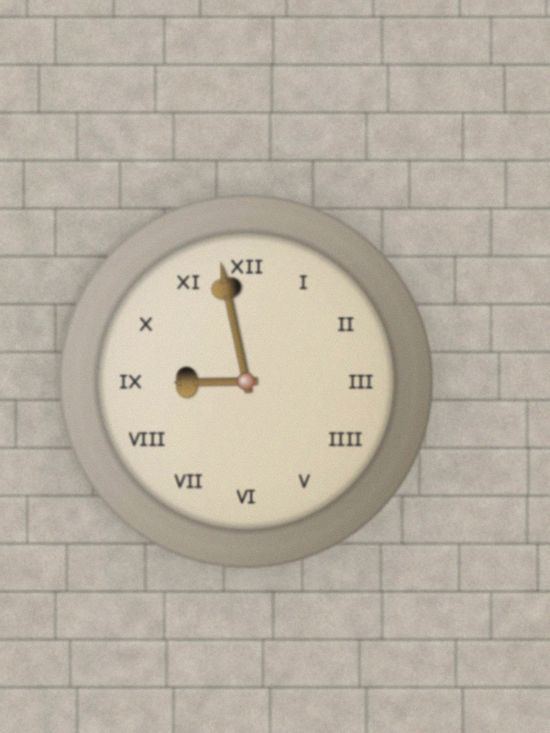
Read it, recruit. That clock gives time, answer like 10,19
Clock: 8,58
